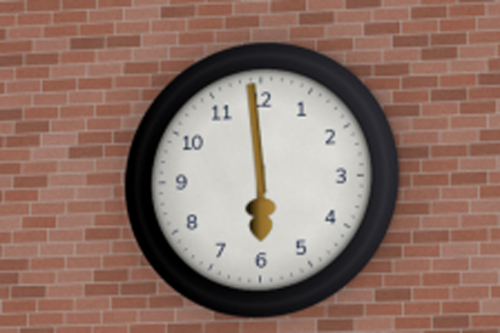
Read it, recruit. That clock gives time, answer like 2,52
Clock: 5,59
